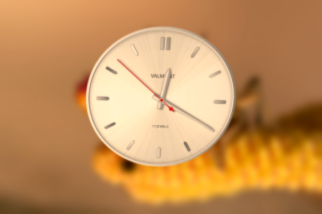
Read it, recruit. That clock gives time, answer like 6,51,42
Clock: 12,19,52
